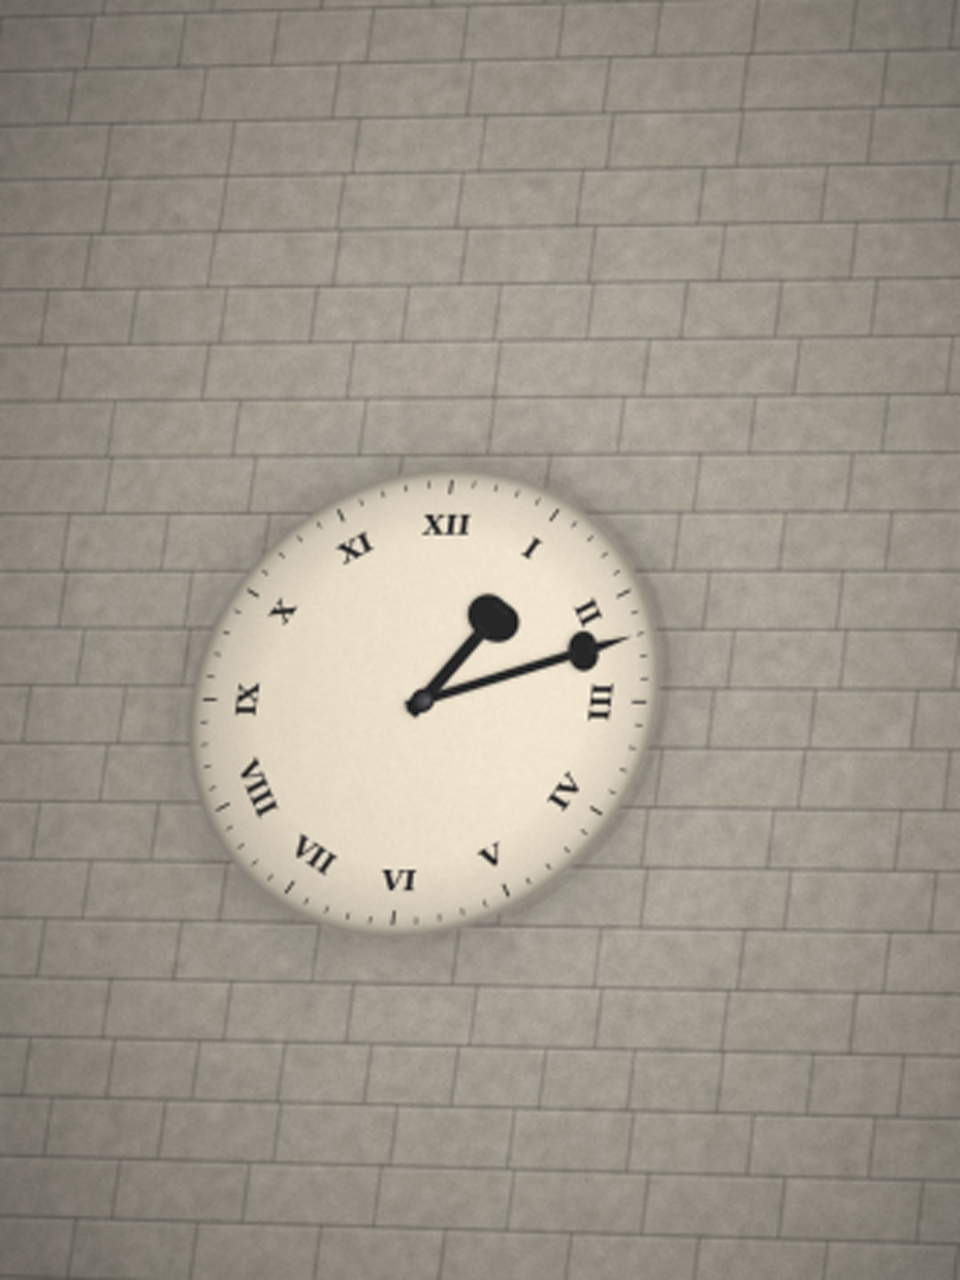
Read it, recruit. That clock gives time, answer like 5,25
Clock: 1,12
